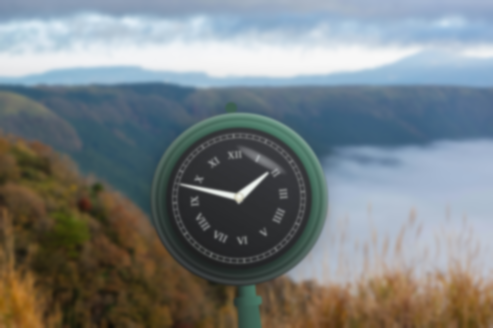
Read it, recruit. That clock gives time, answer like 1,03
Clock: 1,48
